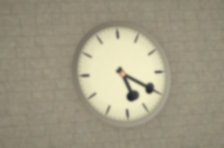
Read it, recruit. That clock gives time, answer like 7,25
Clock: 5,20
